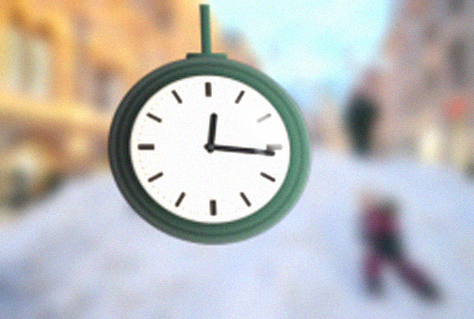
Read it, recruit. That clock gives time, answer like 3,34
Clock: 12,16
